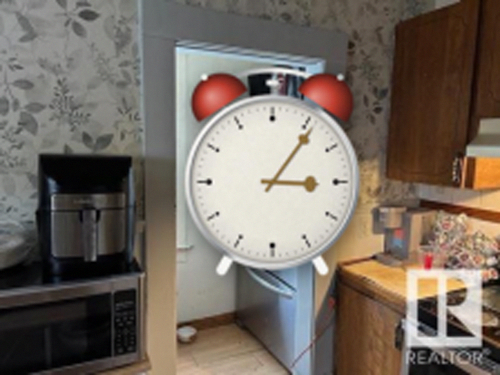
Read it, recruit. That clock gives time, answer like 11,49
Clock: 3,06
